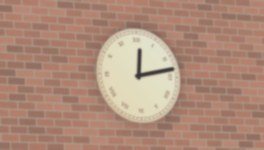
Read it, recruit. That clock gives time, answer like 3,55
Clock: 12,13
